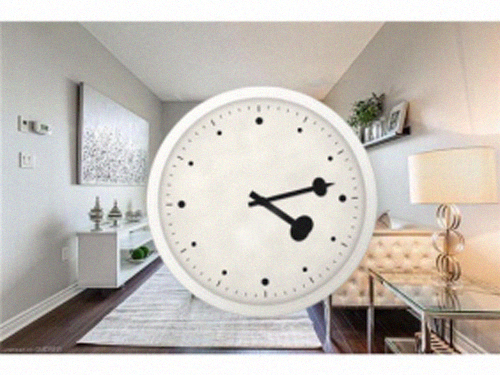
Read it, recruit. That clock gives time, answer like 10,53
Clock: 4,13
